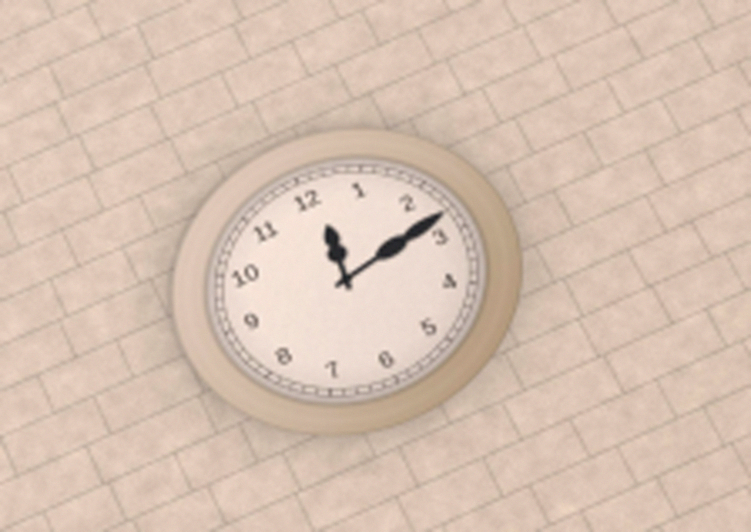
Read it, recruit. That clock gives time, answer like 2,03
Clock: 12,13
